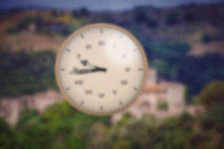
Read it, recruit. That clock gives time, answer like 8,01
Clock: 9,44
